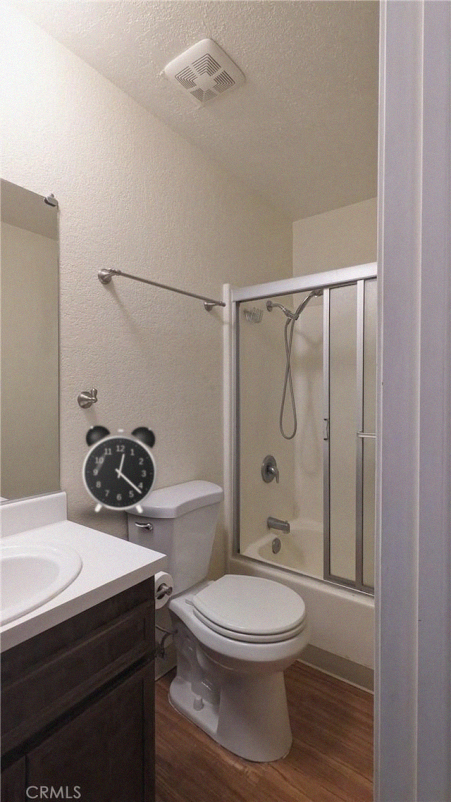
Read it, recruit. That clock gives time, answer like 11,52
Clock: 12,22
